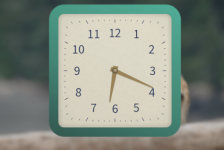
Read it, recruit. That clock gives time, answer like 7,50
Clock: 6,19
